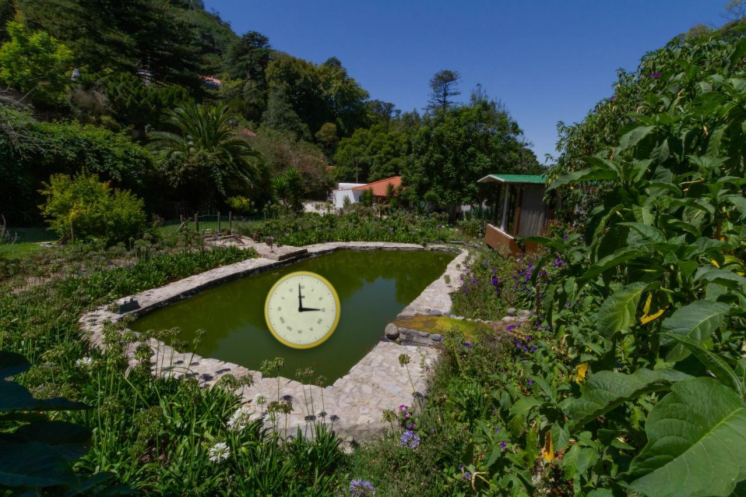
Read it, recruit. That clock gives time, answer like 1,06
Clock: 2,59
